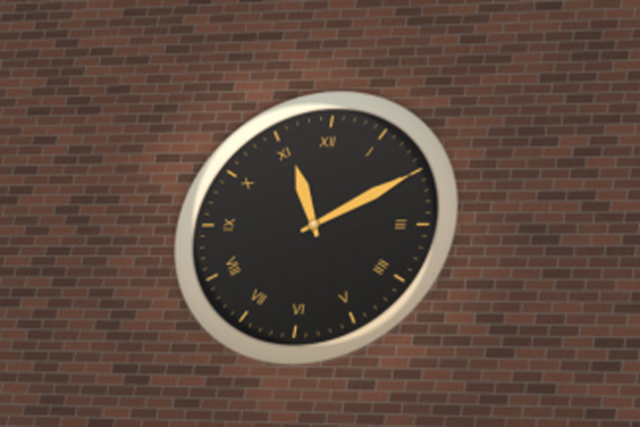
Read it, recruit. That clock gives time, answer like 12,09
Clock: 11,10
